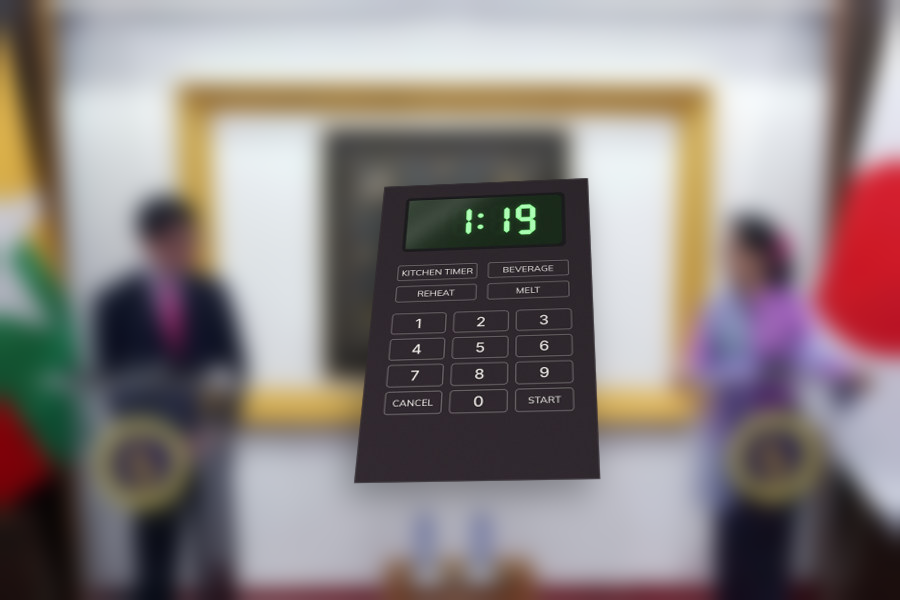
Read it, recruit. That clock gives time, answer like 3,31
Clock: 1,19
